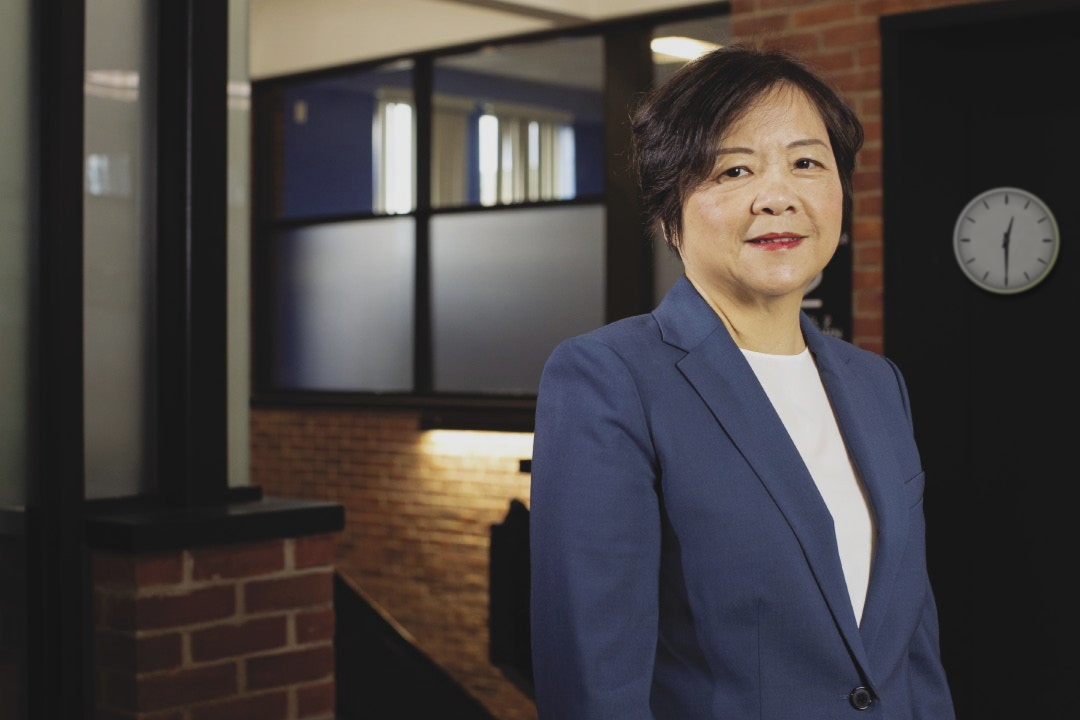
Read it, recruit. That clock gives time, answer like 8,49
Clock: 12,30
